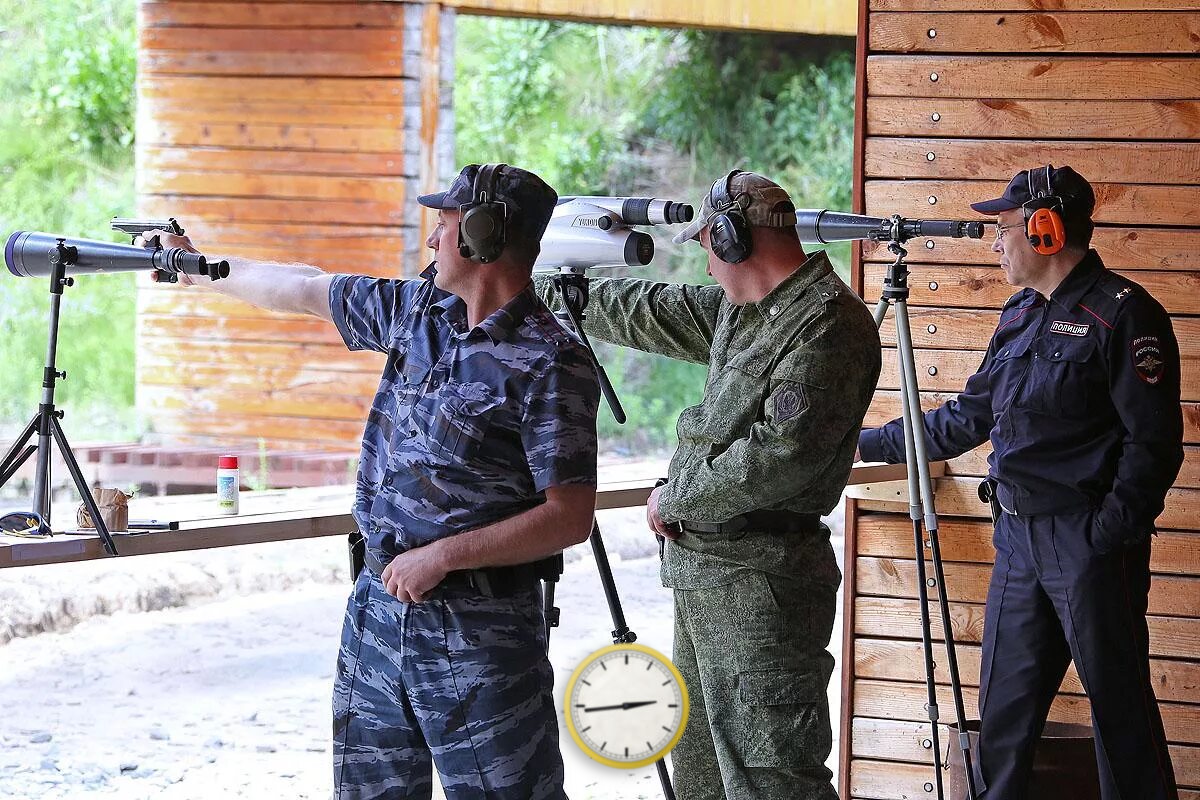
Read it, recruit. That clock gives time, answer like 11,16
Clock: 2,44
